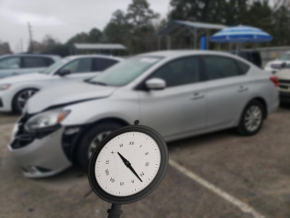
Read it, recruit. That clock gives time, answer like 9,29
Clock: 10,22
